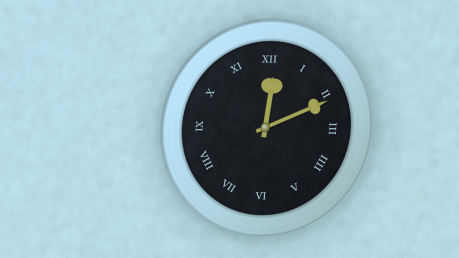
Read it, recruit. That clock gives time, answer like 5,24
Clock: 12,11
